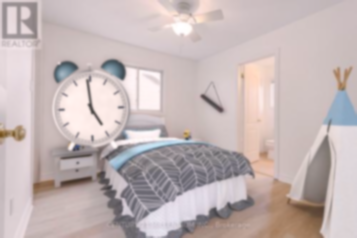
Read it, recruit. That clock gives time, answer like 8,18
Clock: 4,59
